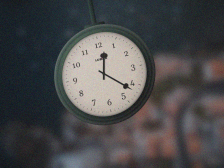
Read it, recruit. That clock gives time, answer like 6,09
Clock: 12,22
